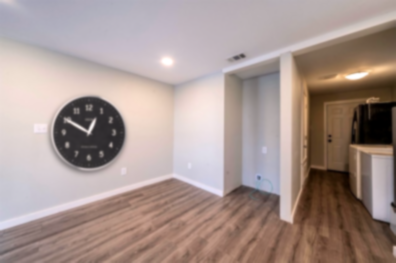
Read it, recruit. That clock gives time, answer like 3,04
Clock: 12,50
